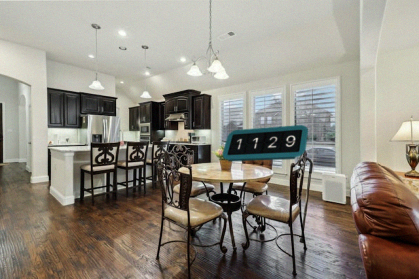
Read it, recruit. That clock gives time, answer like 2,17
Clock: 11,29
